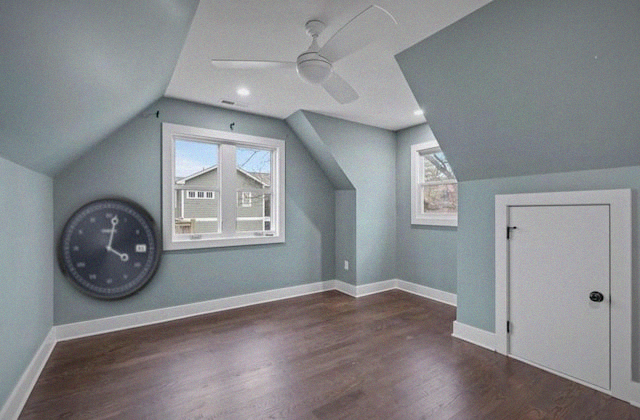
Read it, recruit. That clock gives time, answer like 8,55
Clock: 4,02
